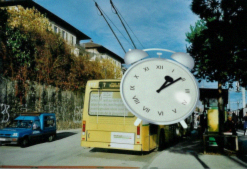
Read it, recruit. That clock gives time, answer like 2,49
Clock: 1,09
